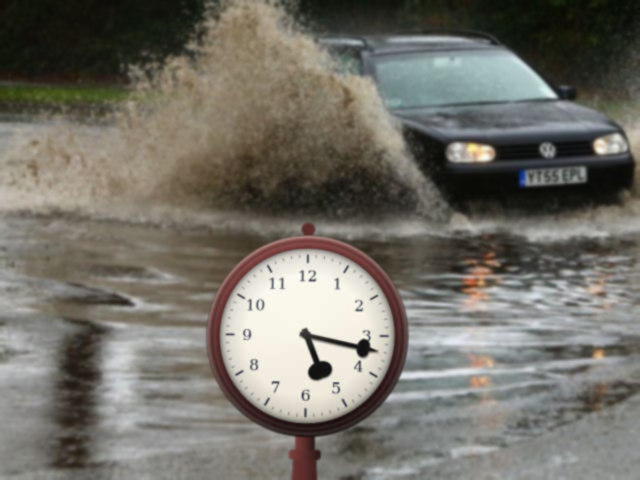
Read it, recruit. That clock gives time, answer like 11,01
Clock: 5,17
